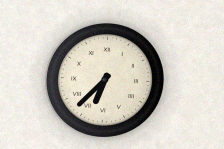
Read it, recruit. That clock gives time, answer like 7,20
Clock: 6,37
